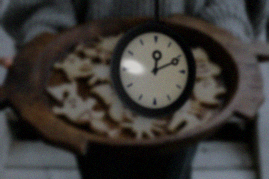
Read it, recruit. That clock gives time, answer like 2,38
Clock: 12,11
